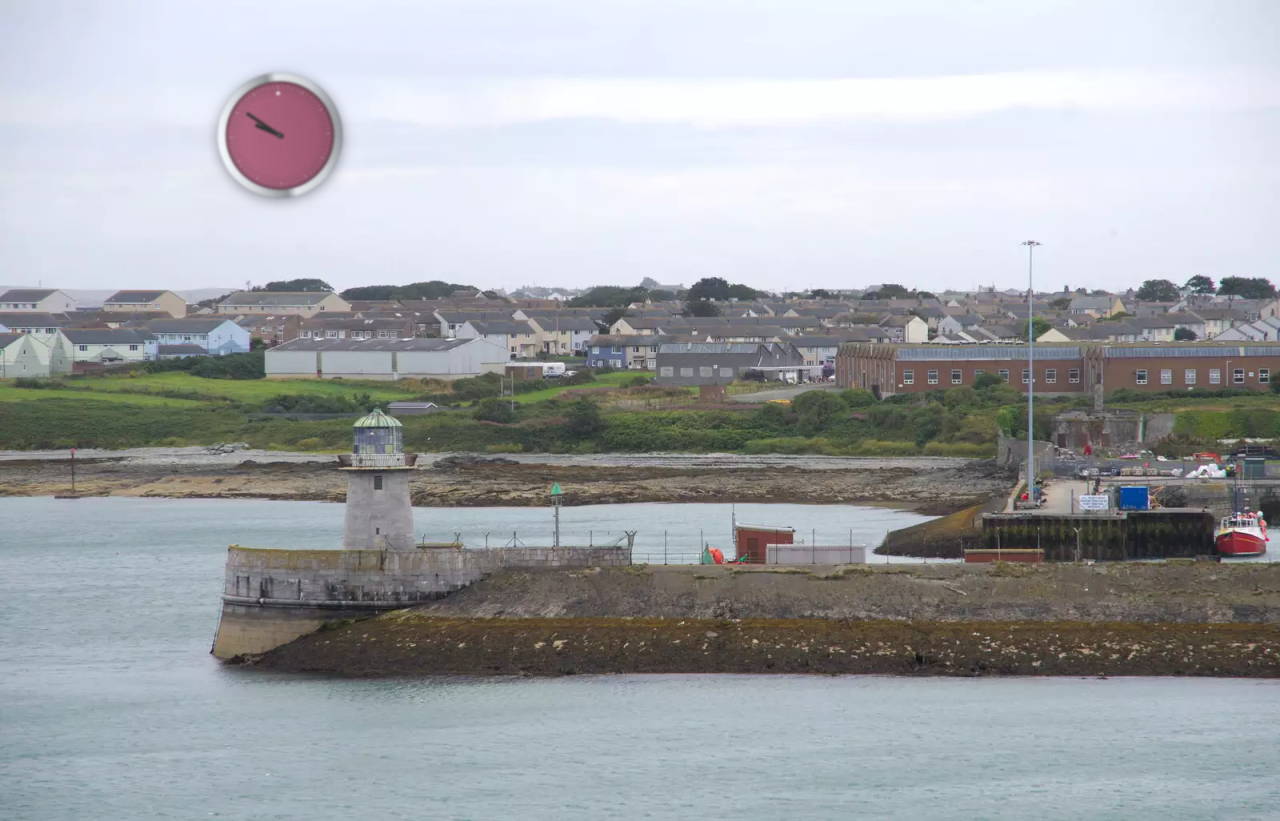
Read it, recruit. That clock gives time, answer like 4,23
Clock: 9,51
